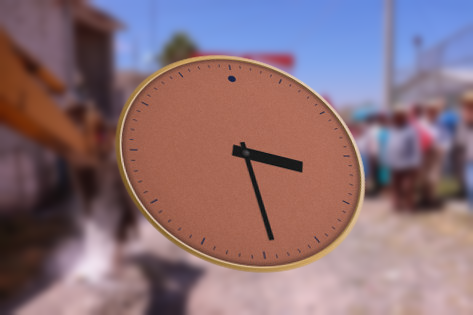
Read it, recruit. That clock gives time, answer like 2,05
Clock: 3,29
